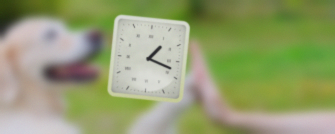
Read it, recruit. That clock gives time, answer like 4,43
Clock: 1,18
